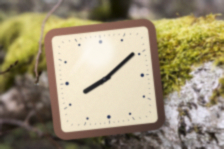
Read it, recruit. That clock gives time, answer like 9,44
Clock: 8,09
